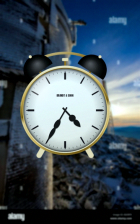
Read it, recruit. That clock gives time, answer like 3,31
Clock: 4,35
